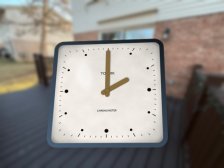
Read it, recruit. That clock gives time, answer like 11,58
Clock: 2,00
